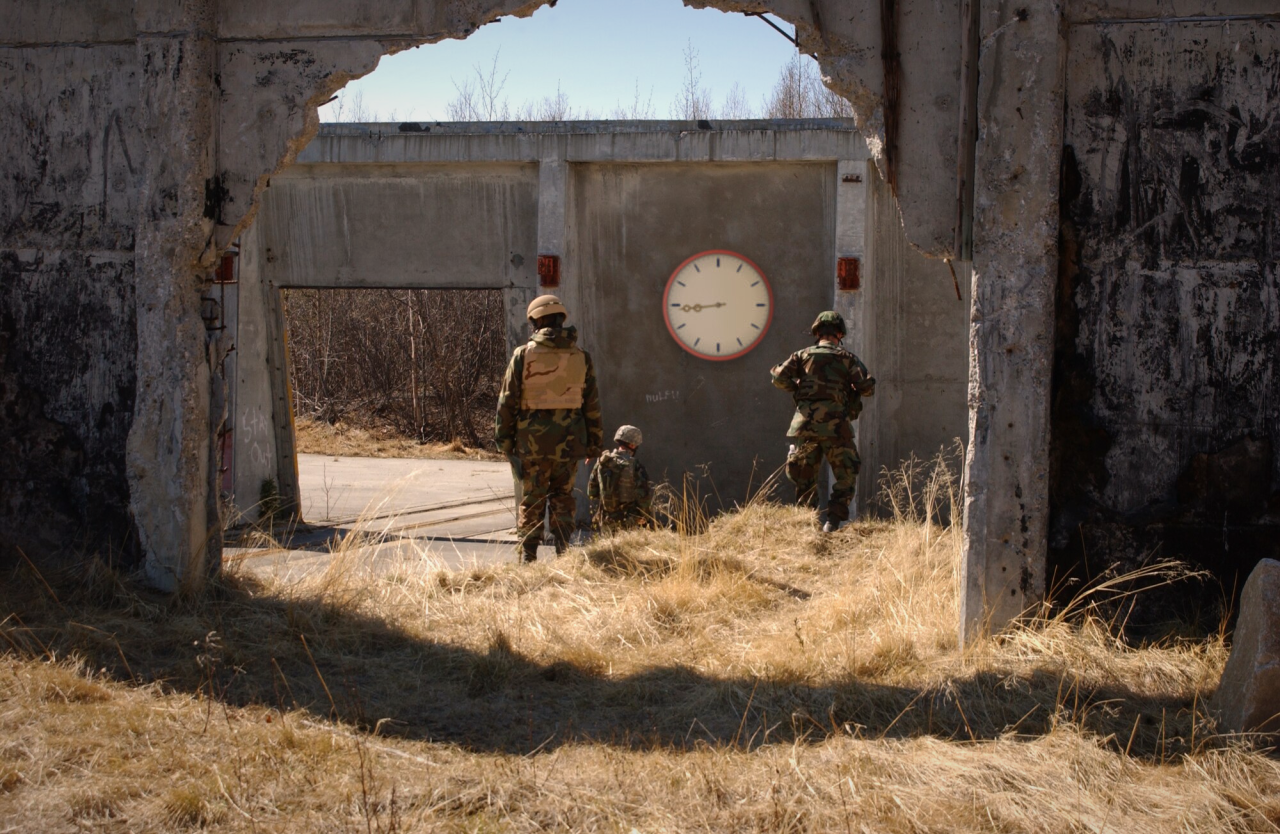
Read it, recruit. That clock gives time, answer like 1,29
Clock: 8,44
